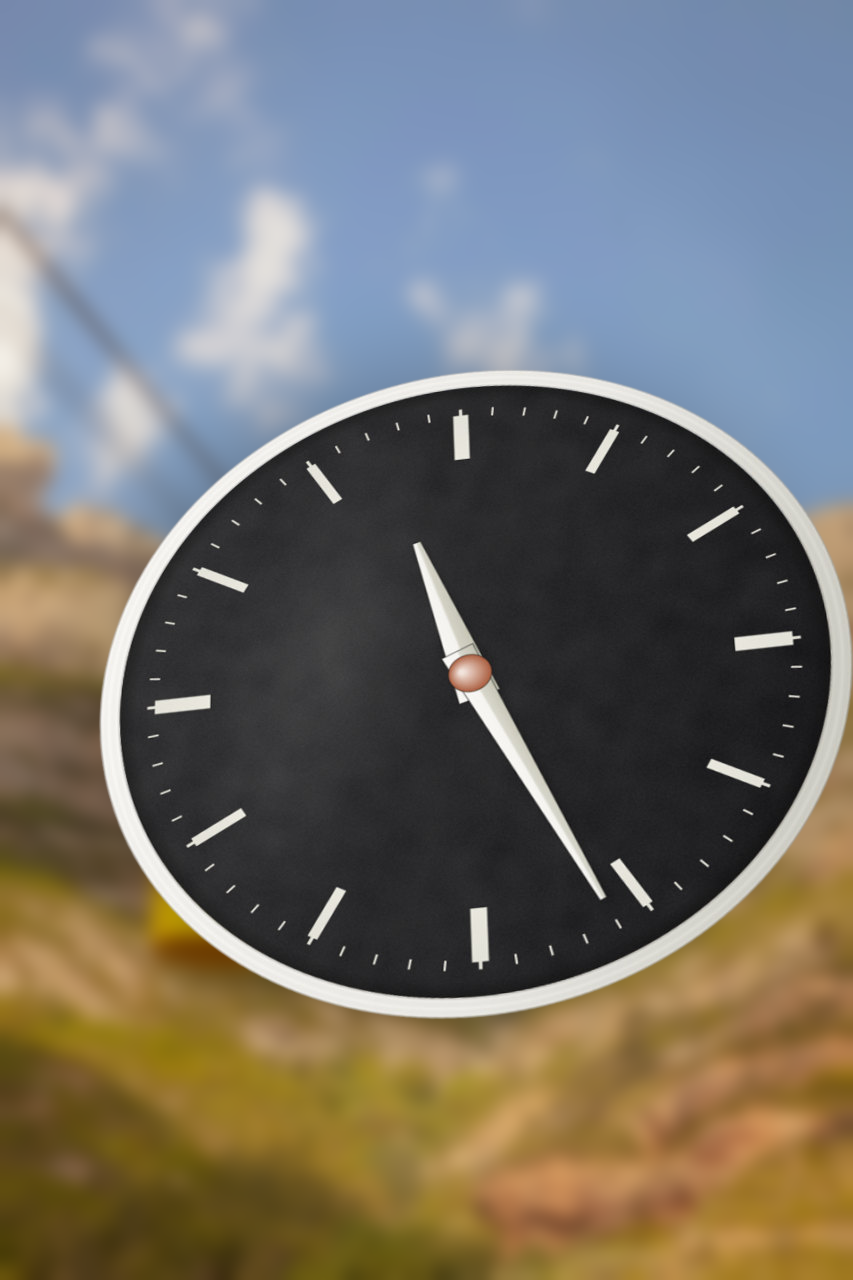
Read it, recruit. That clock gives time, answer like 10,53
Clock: 11,26
